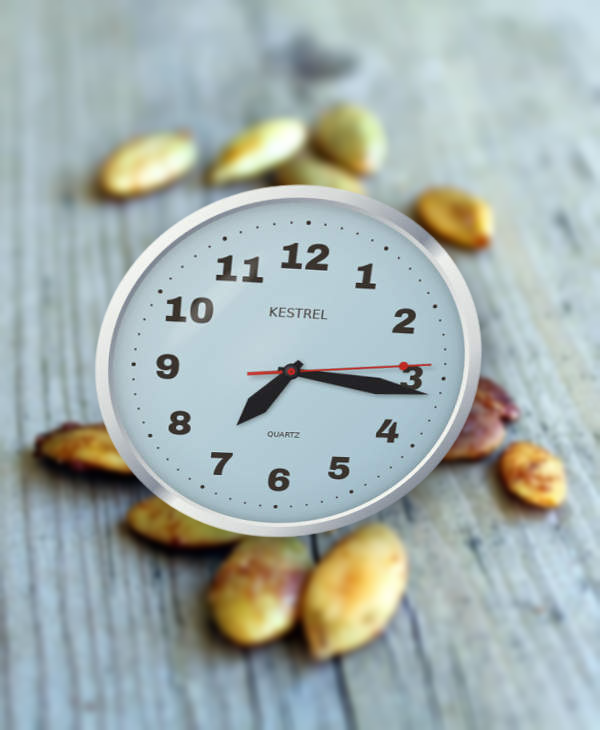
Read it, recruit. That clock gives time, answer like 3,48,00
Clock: 7,16,14
